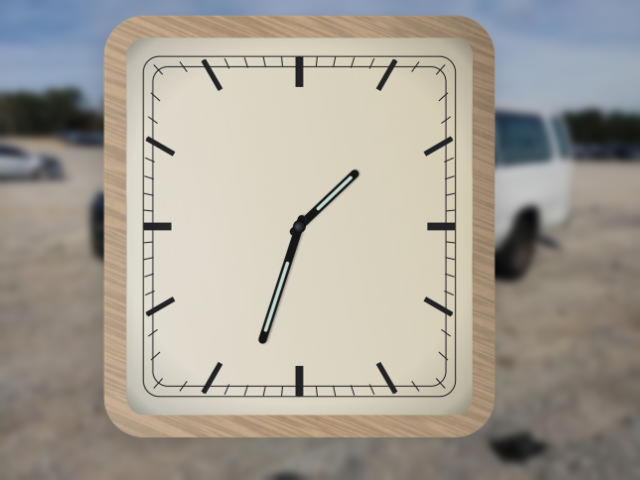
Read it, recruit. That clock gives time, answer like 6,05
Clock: 1,33
